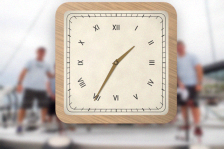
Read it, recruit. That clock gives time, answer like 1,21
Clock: 1,35
